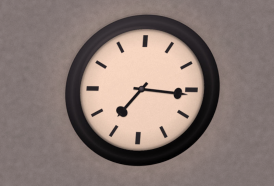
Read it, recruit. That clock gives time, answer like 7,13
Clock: 7,16
